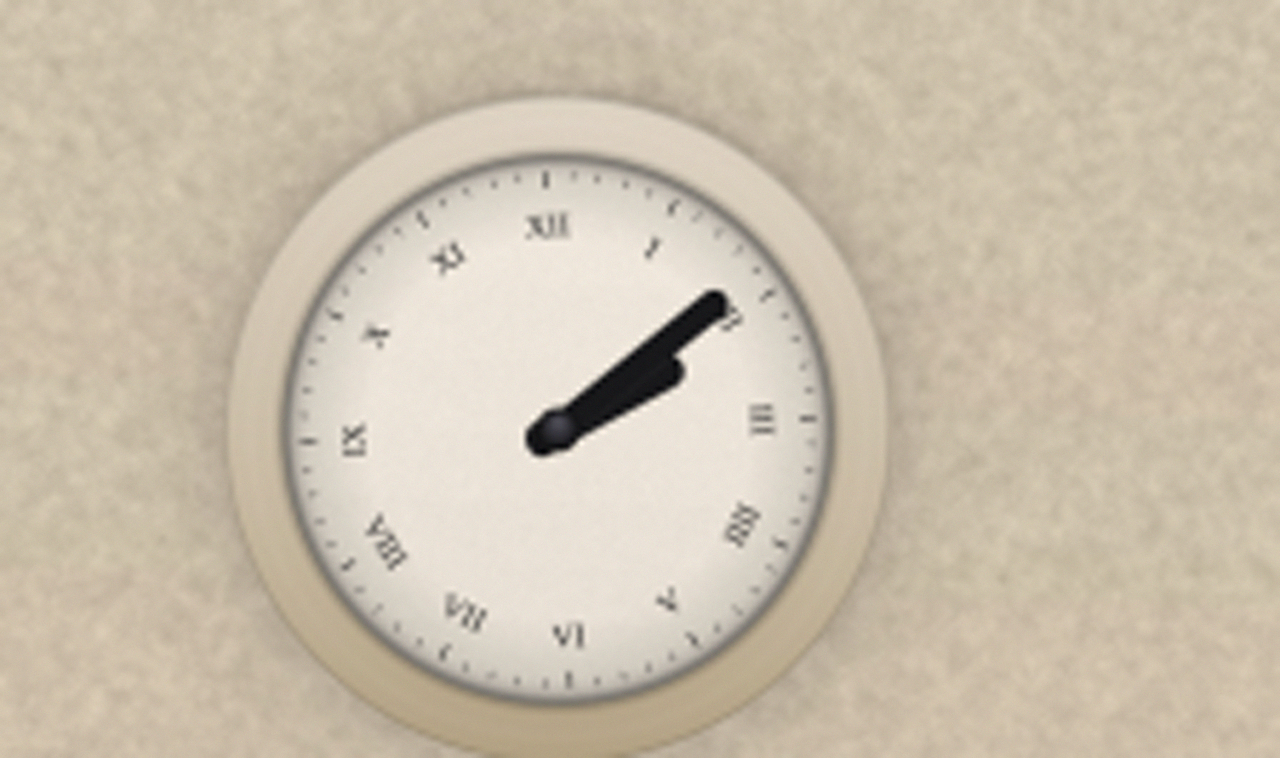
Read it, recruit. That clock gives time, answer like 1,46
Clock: 2,09
